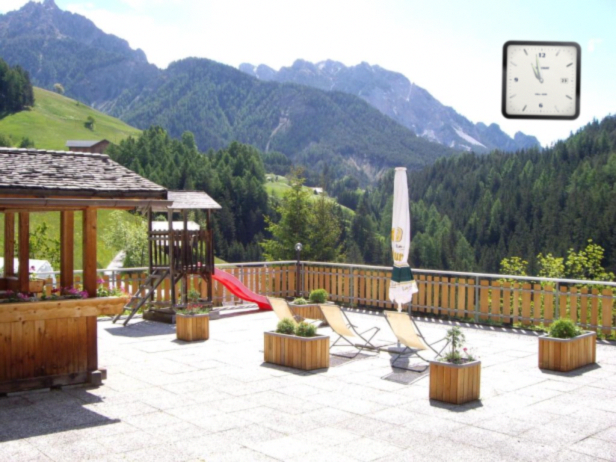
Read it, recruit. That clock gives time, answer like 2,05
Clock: 10,58
